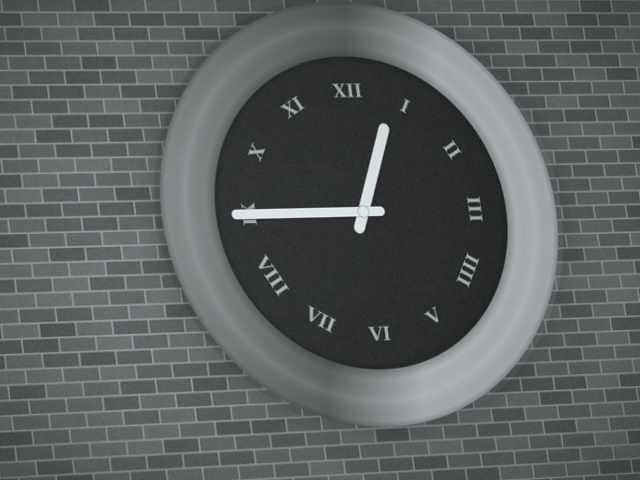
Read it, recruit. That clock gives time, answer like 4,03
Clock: 12,45
